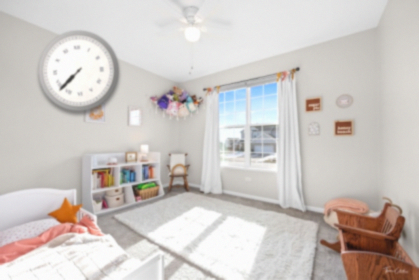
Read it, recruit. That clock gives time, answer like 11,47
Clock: 7,38
